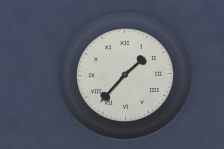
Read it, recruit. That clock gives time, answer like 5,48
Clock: 1,37
